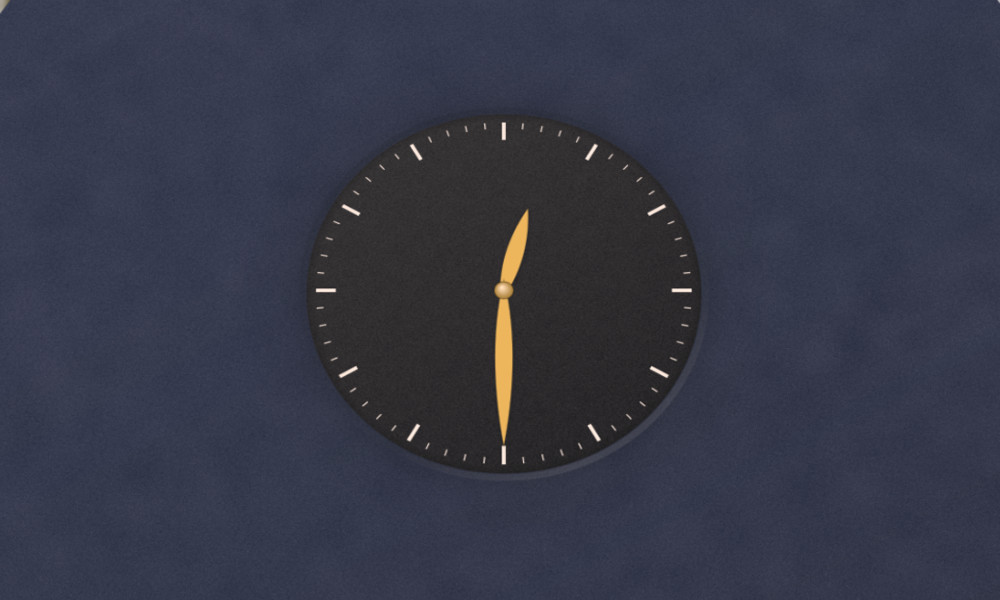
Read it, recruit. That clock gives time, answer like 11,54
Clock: 12,30
